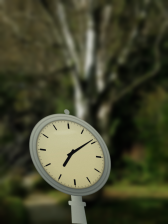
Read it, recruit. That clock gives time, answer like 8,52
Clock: 7,09
